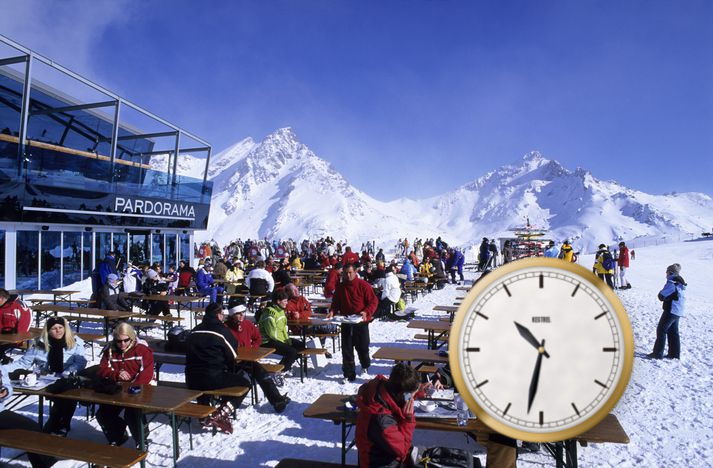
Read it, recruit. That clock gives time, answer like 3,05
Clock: 10,32
